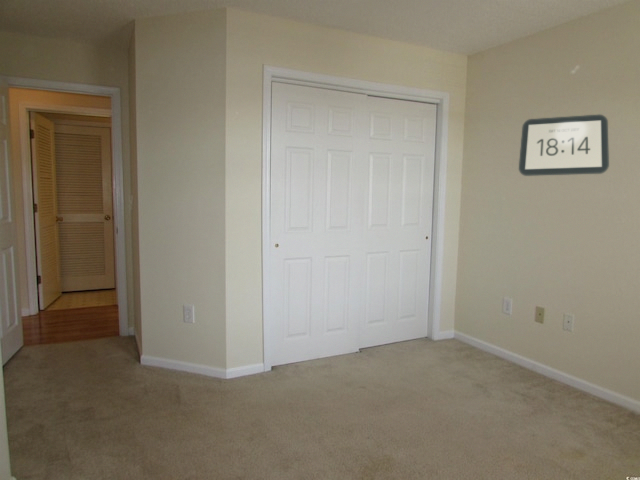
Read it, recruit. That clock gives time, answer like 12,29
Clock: 18,14
